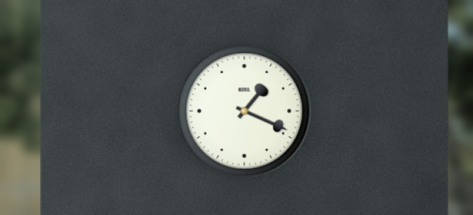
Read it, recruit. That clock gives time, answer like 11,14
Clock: 1,19
